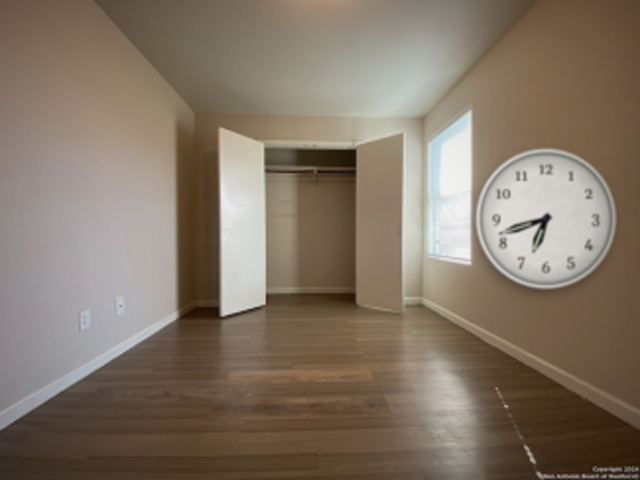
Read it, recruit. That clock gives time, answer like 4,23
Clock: 6,42
